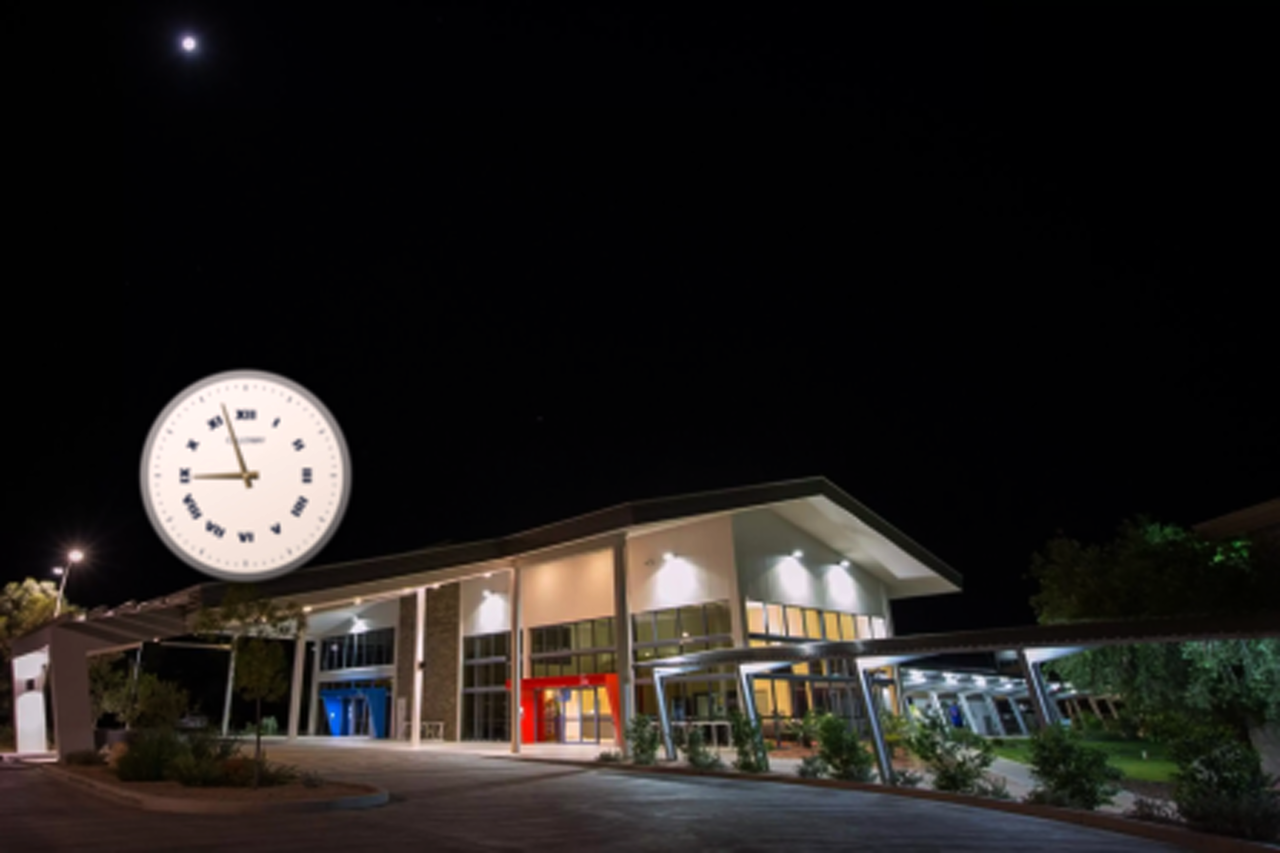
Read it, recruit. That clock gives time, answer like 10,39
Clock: 8,57
